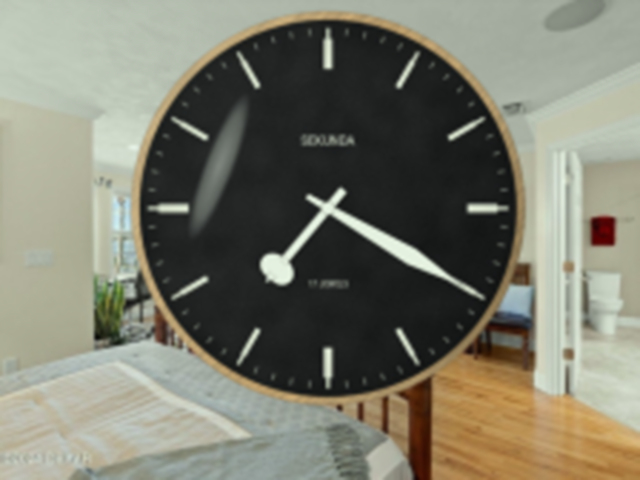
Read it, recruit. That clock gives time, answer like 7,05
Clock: 7,20
